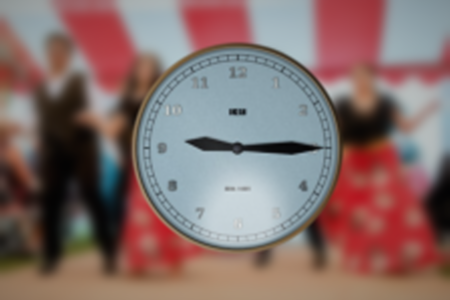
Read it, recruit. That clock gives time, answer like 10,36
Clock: 9,15
